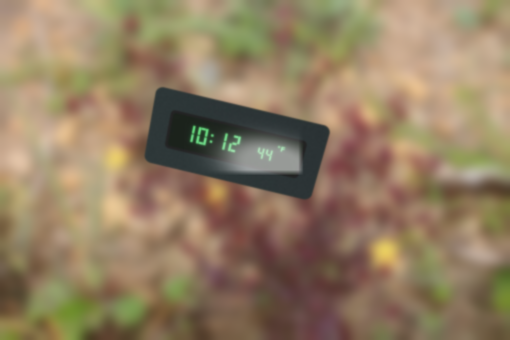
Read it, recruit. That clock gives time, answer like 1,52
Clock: 10,12
